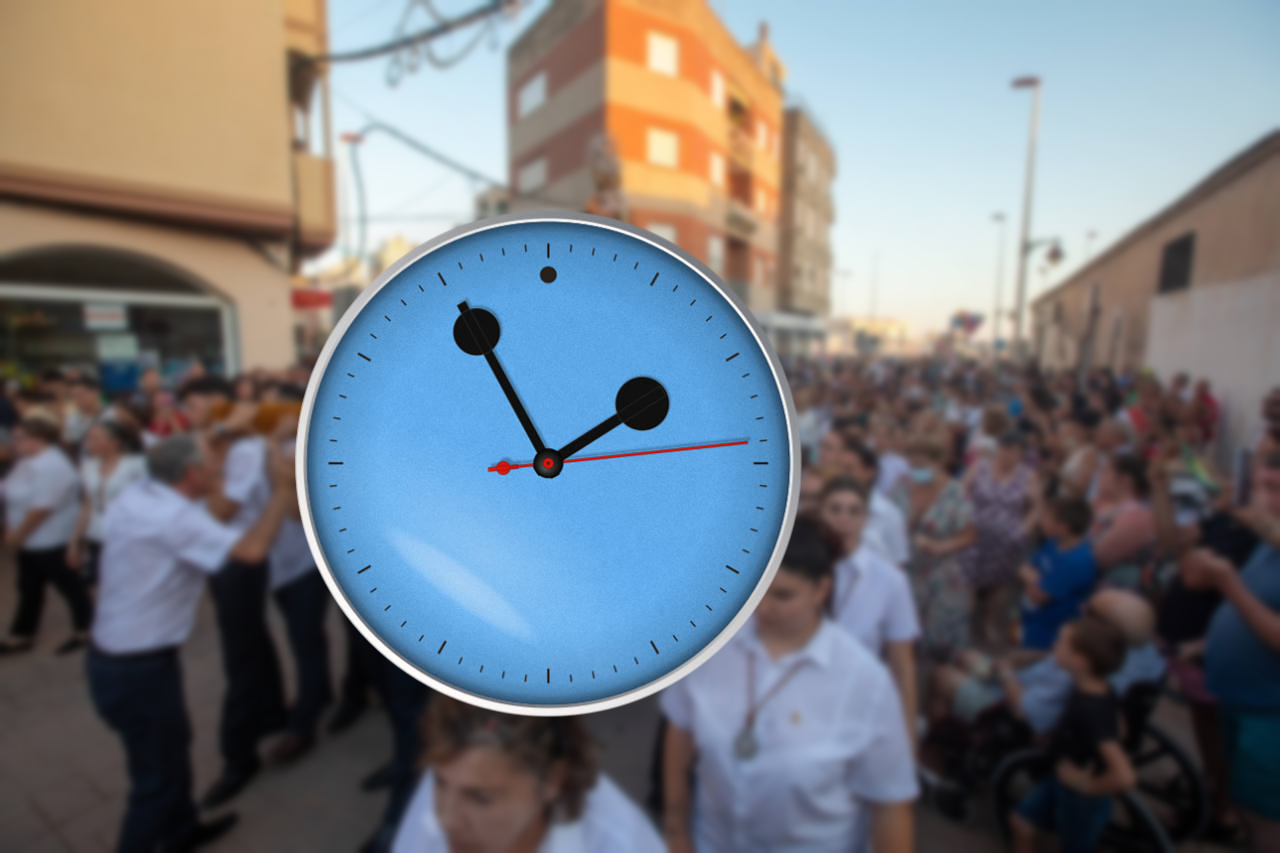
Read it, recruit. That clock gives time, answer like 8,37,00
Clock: 1,55,14
